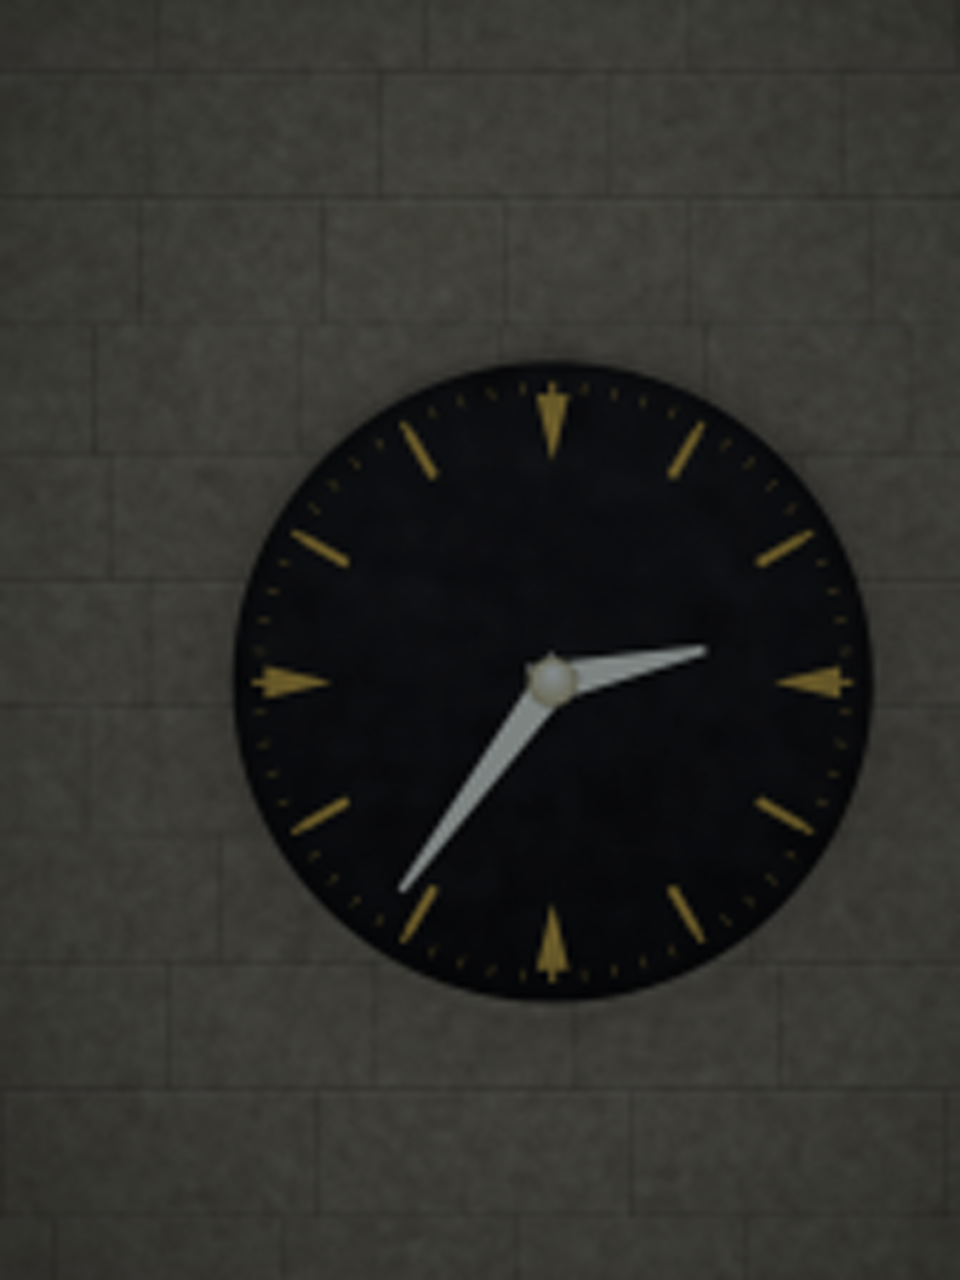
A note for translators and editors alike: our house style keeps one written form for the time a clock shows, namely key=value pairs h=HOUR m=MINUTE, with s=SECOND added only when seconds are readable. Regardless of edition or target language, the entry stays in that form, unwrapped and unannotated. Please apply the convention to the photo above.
h=2 m=36
